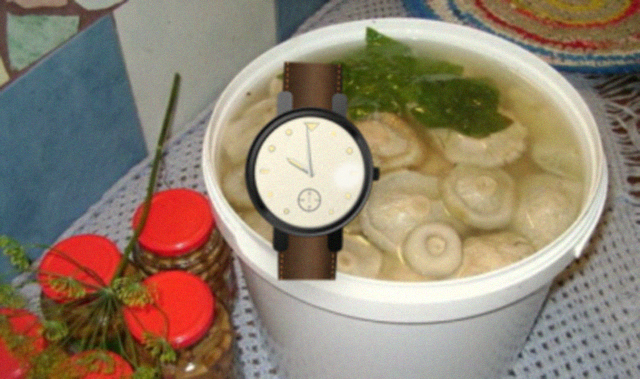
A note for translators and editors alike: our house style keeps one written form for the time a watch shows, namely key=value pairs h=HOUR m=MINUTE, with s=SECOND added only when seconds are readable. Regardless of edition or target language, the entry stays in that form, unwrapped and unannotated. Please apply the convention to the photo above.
h=9 m=59
